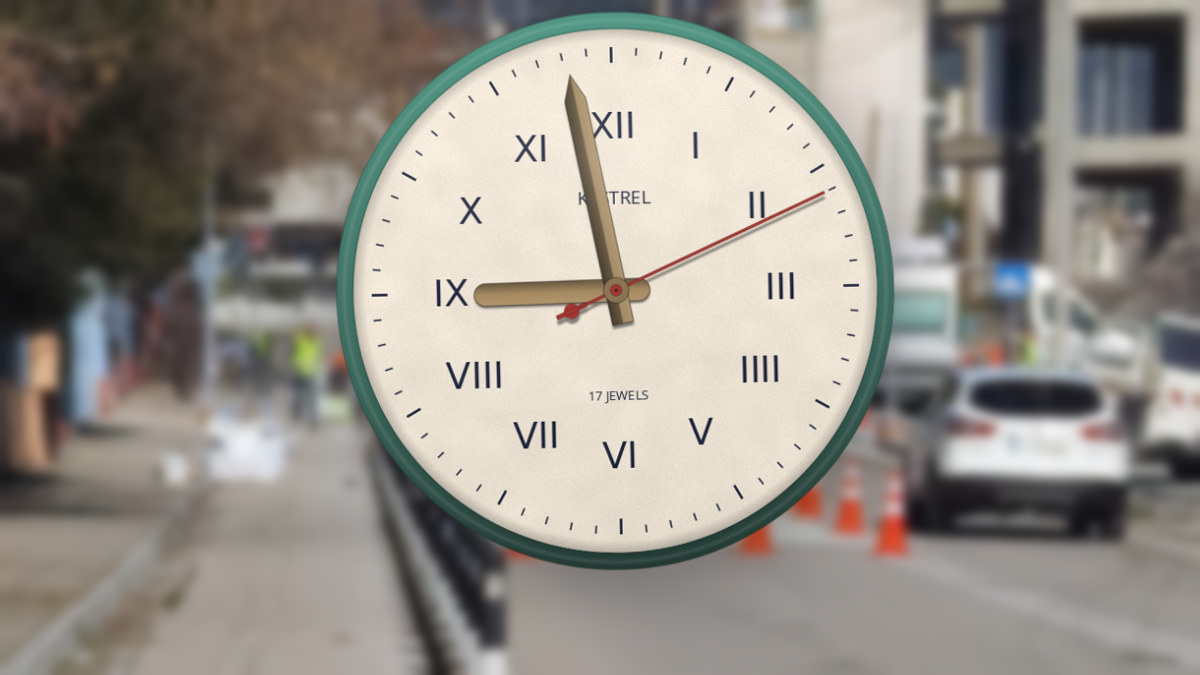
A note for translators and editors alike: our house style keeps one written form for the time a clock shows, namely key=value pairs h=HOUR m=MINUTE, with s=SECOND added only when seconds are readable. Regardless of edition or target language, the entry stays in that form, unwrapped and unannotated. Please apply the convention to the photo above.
h=8 m=58 s=11
